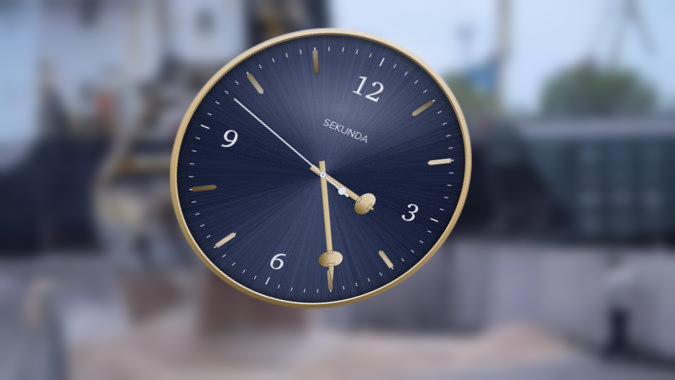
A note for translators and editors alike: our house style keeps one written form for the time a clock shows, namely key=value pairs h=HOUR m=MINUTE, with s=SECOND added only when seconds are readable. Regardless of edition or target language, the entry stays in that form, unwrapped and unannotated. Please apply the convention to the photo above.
h=3 m=24 s=48
